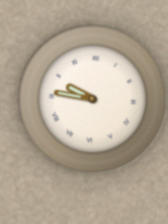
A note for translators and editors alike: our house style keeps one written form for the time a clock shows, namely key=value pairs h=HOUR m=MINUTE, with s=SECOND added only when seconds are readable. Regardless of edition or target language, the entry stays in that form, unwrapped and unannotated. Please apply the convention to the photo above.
h=9 m=46
